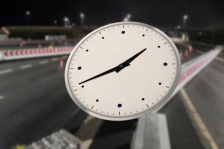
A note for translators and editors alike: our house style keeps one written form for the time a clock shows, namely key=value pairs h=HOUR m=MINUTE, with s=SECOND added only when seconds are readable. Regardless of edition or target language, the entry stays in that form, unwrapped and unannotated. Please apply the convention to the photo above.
h=1 m=41
